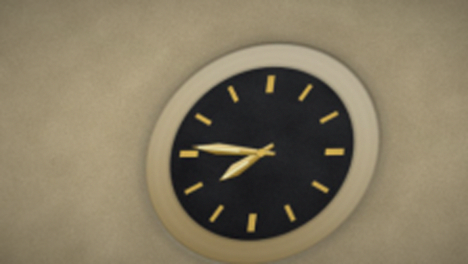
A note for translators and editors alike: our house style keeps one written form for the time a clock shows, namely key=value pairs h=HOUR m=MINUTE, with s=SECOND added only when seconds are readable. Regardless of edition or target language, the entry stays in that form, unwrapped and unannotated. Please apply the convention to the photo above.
h=7 m=46
